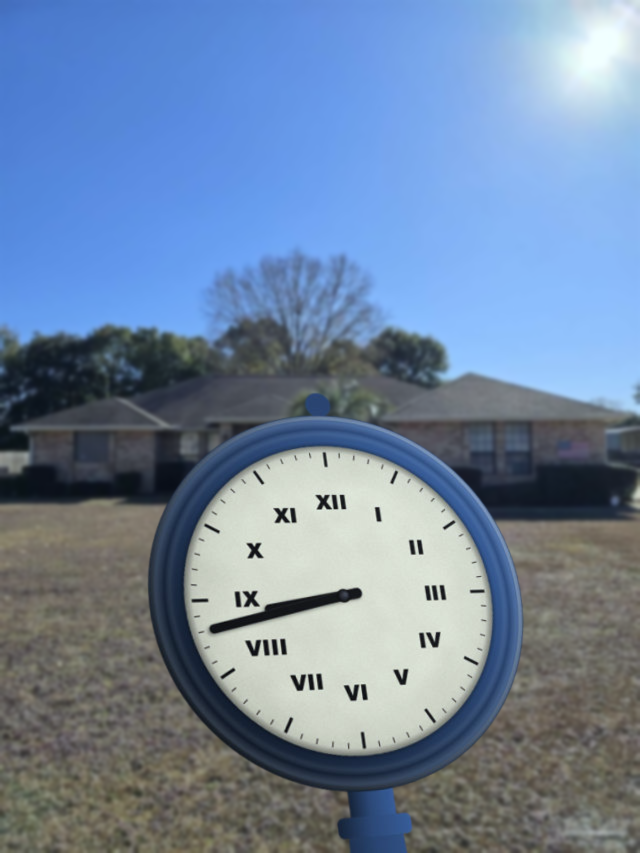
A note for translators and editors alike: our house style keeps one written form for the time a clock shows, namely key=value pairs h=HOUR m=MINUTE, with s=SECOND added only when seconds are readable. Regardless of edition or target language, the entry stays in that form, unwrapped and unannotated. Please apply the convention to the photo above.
h=8 m=43
